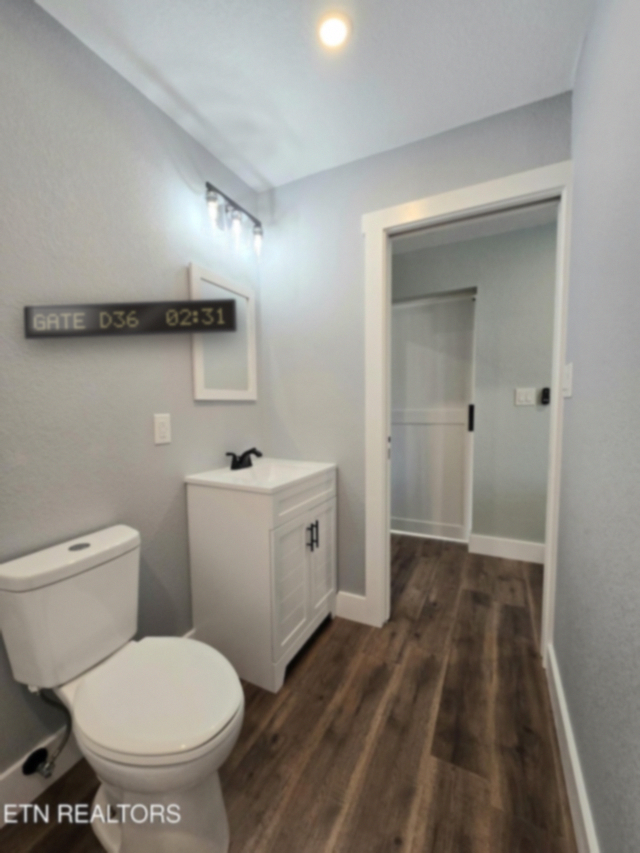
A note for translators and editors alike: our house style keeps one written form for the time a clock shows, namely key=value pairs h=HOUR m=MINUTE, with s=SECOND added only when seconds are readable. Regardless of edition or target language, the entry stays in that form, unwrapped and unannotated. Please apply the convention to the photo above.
h=2 m=31
